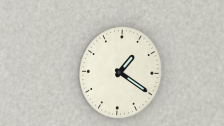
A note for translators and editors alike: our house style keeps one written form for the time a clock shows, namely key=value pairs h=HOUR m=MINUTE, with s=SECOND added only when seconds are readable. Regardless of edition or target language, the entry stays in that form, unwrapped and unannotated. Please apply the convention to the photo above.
h=1 m=20
